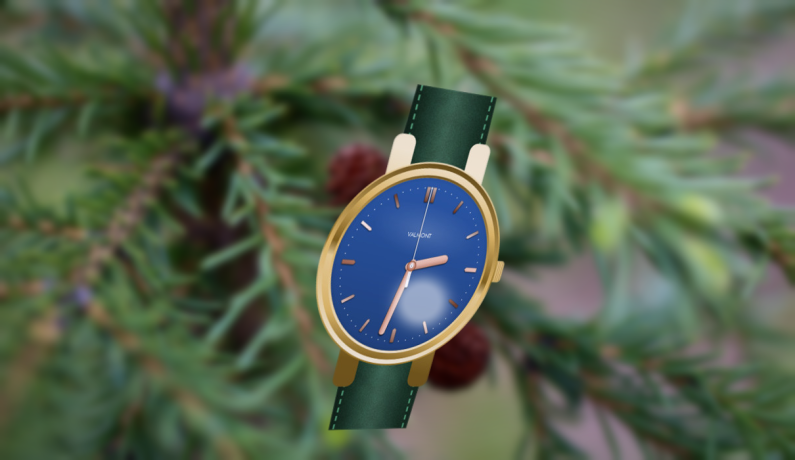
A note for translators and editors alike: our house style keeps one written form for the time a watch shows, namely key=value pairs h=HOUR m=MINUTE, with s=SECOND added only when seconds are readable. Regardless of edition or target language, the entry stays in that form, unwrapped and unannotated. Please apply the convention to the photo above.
h=2 m=32 s=0
